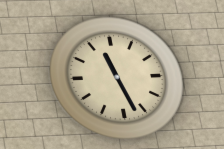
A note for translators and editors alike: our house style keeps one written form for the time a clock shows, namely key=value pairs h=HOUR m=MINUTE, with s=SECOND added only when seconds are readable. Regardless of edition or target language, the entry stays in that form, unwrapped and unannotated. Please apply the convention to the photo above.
h=11 m=27
